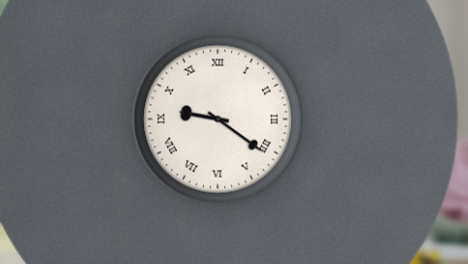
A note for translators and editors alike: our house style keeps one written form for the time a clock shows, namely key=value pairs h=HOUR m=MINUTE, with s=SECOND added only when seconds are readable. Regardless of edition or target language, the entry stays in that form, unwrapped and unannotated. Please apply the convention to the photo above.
h=9 m=21
